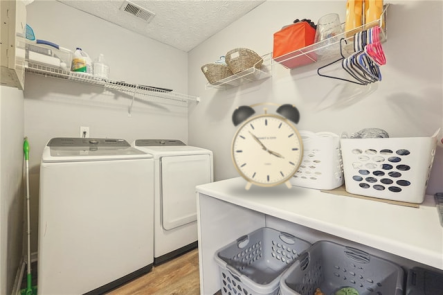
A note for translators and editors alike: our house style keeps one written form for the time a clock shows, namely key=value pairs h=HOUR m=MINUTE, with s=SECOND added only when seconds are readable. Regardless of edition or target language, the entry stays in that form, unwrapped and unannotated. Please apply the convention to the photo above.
h=3 m=53
